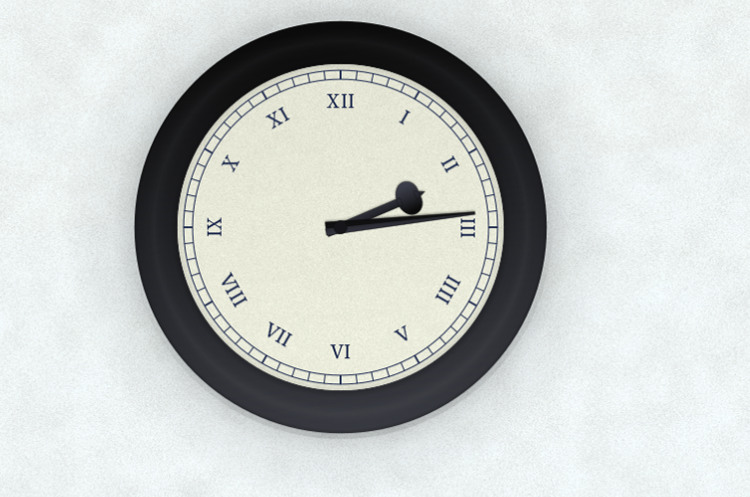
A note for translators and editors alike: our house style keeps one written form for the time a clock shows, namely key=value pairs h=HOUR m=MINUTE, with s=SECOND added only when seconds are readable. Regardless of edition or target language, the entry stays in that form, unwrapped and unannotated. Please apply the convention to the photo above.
h=2 m=14
